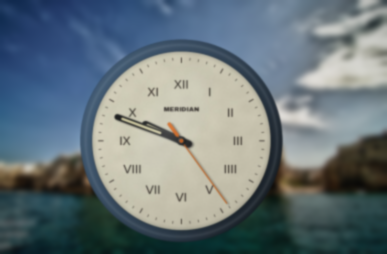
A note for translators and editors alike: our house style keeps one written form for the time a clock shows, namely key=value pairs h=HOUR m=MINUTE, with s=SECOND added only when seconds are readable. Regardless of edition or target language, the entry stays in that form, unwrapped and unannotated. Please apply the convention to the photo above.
h=9 m=48 s=24
